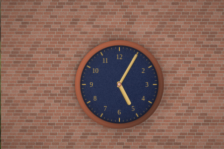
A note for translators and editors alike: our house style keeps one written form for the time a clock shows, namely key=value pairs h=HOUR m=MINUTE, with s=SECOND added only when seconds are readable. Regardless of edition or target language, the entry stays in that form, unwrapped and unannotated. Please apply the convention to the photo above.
h=5 m=5
